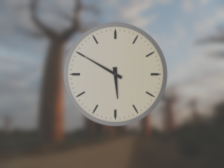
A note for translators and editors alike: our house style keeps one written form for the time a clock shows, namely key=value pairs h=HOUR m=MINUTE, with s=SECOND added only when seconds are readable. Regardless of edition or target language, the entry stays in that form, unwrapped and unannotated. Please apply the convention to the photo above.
h=5 m=50
